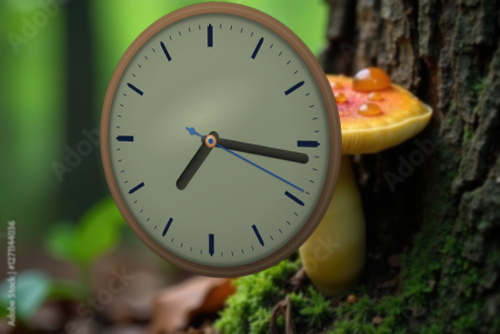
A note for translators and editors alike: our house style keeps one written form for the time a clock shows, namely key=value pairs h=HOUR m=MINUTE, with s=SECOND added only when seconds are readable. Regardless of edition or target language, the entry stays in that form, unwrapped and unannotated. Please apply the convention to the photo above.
h=7 m=16 s=19
